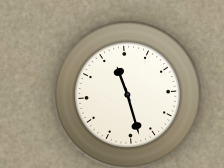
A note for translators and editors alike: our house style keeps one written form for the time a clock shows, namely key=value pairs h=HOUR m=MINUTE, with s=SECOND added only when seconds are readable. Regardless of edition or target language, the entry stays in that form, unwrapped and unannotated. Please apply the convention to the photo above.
h=11 m=28
